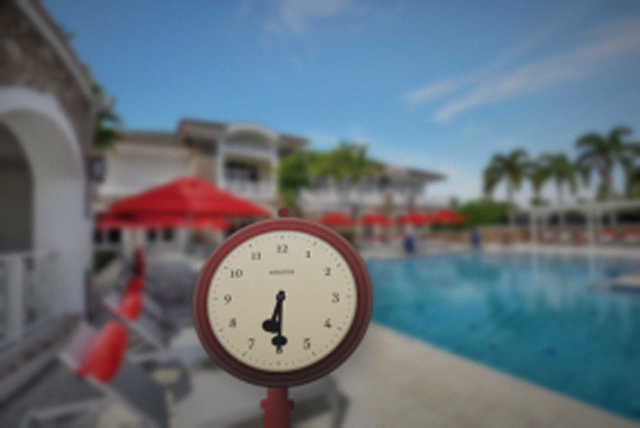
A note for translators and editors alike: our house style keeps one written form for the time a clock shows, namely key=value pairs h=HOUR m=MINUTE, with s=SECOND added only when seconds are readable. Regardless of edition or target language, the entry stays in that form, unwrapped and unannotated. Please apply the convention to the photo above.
h=6 m=30
